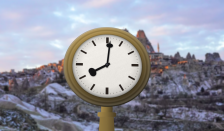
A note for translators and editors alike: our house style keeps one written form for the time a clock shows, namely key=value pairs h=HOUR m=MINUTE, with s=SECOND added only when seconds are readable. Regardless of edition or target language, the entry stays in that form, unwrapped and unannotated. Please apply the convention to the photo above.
h=8 m=1
